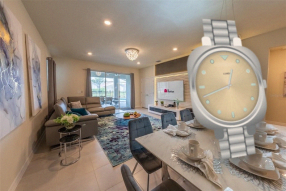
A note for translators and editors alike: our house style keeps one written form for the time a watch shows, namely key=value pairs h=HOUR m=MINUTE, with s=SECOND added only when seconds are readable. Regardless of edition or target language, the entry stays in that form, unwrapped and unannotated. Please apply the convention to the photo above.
h=12 m=42
